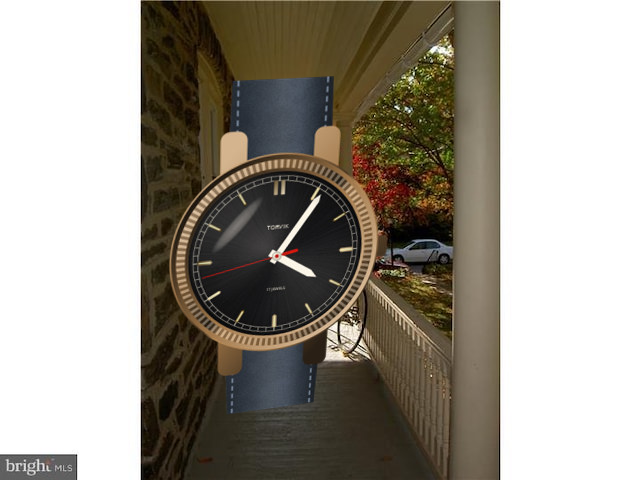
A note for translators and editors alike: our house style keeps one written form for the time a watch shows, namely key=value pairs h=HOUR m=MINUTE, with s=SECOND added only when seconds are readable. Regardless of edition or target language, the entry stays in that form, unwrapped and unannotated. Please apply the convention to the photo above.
h=4 m=5 s=43
